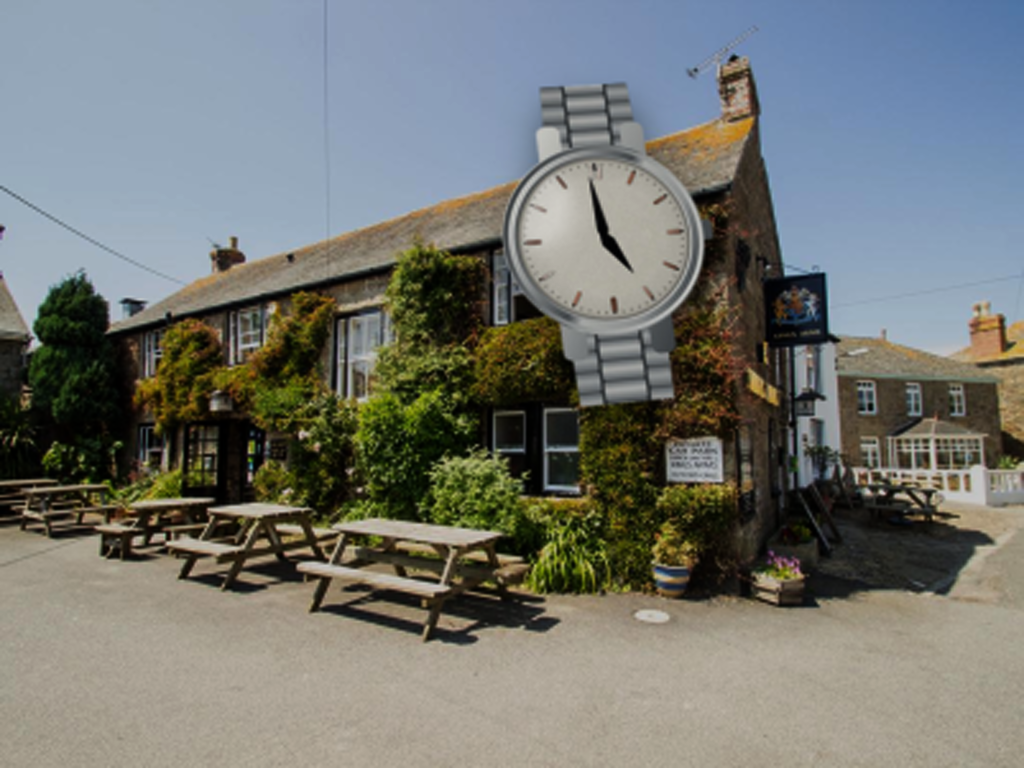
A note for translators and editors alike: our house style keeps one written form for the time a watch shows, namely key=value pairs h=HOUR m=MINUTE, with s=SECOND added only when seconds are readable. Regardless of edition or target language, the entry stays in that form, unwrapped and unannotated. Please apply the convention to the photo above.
h=4 m=59
